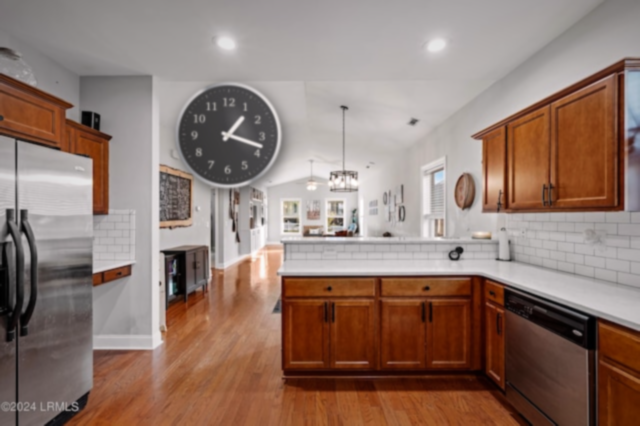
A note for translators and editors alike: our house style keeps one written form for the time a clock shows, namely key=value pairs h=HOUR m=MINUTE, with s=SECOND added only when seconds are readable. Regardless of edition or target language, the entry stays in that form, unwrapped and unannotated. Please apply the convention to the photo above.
h=1 m=18
